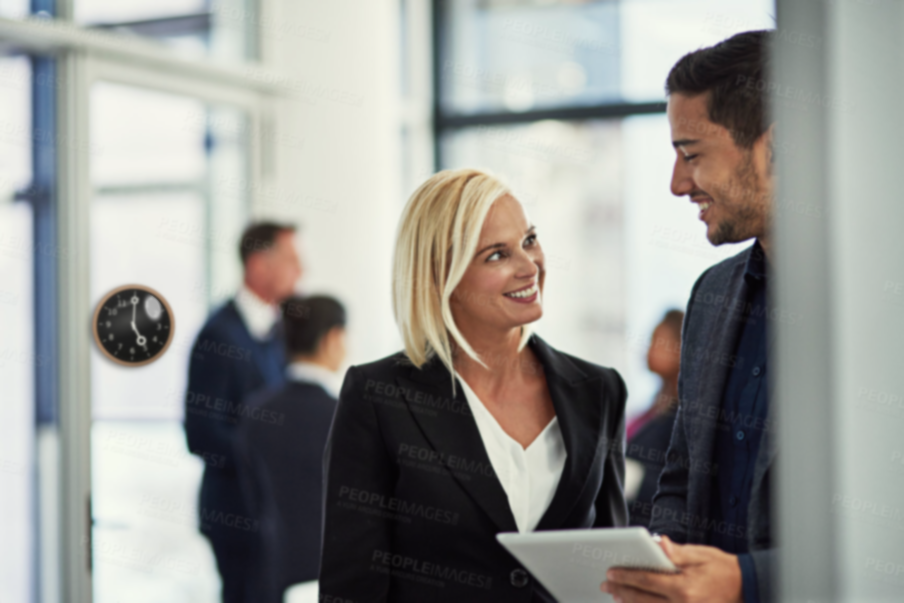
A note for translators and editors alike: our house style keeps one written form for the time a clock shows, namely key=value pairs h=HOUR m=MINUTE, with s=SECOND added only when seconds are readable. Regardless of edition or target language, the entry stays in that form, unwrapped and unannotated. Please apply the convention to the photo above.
h=5 m=0
